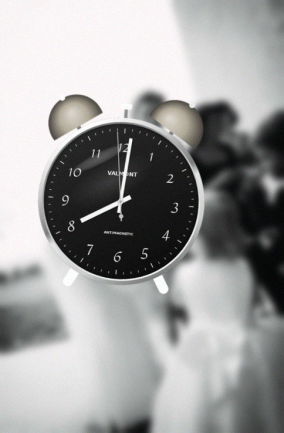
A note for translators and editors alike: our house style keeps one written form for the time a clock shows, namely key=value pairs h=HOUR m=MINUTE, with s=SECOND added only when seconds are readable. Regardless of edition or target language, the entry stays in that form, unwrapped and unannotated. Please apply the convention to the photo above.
h=8 m=0 s=59
